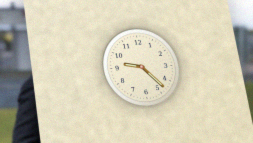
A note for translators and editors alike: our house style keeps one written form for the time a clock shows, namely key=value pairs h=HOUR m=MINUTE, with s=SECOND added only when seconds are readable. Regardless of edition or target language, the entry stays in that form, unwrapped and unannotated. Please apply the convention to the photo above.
h=9 m=23
